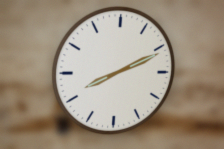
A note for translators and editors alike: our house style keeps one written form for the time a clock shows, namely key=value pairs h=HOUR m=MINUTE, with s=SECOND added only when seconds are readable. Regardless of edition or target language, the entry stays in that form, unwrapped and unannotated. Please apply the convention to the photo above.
h=8 m=11
